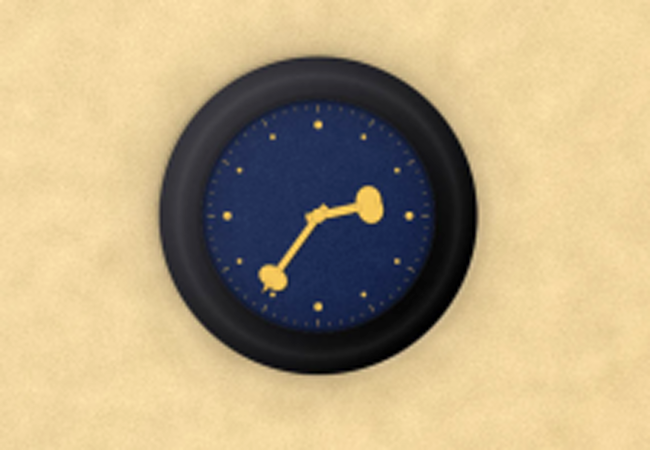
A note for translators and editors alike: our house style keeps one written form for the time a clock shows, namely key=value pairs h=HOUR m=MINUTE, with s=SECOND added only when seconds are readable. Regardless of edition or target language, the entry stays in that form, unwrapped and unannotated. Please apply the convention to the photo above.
h=2 m=36
